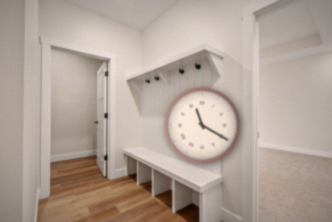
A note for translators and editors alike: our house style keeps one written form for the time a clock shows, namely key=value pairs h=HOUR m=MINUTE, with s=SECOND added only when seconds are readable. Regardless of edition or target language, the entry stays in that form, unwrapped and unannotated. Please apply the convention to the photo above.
h=11 m=20
